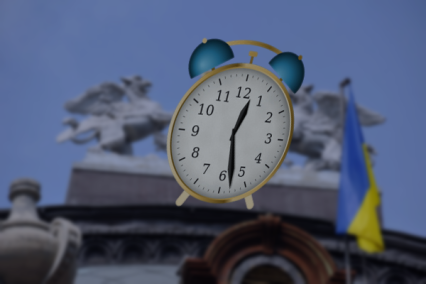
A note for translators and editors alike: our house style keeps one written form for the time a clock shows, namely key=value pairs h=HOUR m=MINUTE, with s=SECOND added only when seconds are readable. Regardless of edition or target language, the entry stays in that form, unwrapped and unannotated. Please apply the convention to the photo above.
h=12 m=28
